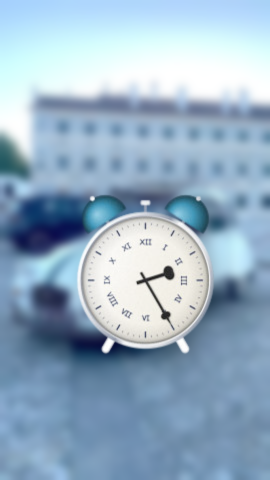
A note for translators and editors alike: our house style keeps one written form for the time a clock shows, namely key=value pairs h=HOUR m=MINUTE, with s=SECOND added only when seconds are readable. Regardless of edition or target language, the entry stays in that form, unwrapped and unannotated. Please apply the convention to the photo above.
h=2 m=25
